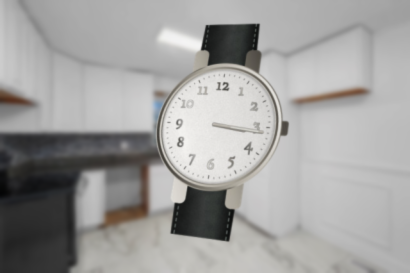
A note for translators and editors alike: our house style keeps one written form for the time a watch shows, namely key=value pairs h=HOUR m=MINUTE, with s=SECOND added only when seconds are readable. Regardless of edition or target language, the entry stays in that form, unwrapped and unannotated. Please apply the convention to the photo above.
h=3 m=16
